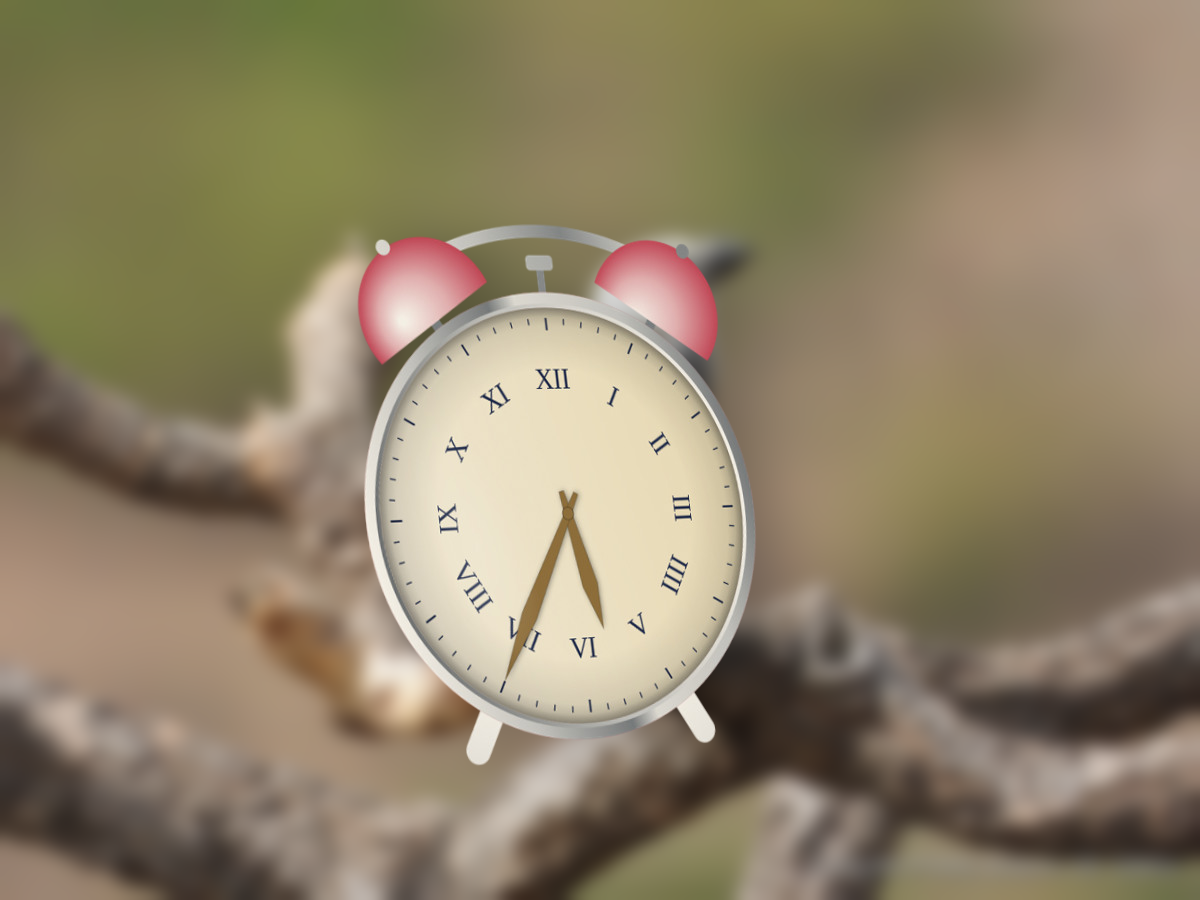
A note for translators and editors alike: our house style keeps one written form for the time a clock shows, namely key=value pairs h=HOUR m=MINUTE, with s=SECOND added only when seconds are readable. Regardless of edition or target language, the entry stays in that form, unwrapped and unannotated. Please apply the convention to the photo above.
h=5 m=35
